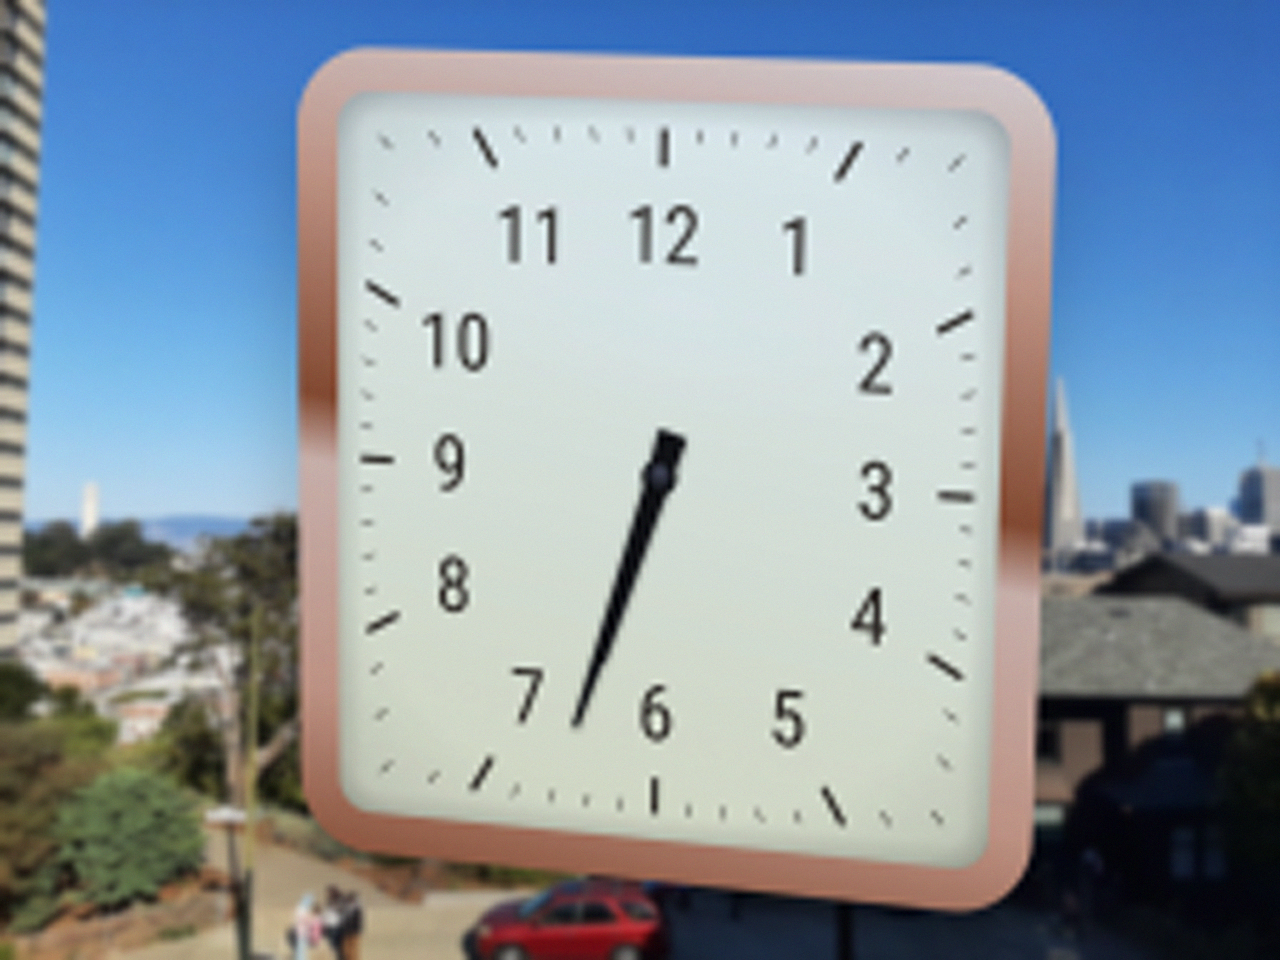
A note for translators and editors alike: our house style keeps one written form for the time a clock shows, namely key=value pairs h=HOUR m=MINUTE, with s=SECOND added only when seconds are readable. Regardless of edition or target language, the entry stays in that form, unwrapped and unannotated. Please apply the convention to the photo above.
h=6 m=33
